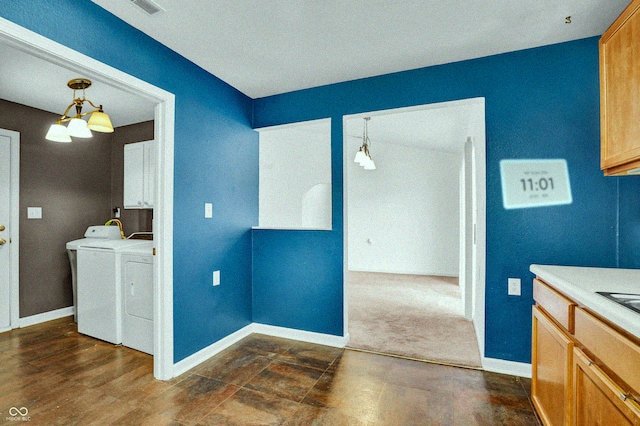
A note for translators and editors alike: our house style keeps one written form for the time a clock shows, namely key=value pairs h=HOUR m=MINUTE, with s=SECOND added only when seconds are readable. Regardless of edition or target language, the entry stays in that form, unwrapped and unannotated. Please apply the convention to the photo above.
h=11 m=1
